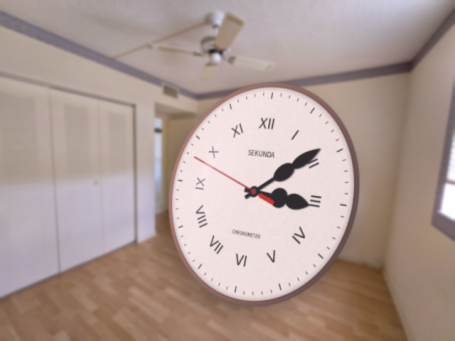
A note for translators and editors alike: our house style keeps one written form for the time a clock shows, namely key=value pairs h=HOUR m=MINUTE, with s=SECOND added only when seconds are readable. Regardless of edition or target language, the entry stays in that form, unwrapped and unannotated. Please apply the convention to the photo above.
h=3 m=8 s=48
